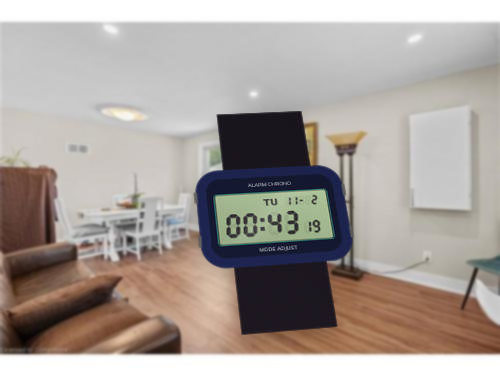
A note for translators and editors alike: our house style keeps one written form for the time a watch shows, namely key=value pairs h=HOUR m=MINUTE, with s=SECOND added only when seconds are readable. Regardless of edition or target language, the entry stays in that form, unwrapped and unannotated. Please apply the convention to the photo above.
h=0 m=43 s=19
